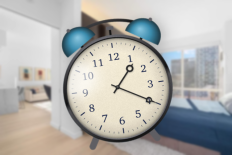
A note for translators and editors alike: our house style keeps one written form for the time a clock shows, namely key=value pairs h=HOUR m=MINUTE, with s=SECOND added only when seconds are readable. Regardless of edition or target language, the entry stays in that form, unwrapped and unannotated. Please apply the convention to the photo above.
h=1 m=20
